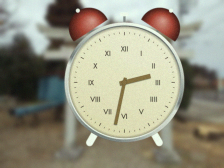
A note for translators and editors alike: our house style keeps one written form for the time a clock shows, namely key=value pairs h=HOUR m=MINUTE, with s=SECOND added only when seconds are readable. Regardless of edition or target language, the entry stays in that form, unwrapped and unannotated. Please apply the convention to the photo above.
h=2 m=32
